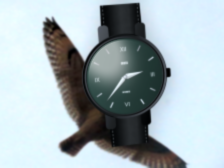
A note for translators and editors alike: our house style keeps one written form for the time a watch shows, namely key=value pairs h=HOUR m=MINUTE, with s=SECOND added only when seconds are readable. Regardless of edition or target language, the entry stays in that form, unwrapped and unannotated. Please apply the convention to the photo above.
h=2 m=37
